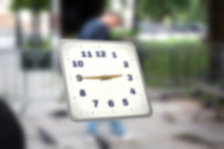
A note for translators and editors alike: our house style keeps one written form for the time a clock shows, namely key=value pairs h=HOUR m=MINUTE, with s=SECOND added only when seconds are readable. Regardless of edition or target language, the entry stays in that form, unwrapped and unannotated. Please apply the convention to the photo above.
h=2 m=45
